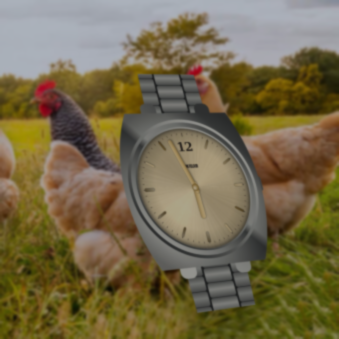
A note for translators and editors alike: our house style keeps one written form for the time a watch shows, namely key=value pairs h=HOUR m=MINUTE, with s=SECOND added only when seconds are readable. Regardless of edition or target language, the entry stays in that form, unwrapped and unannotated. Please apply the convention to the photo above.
h=5 m=57
